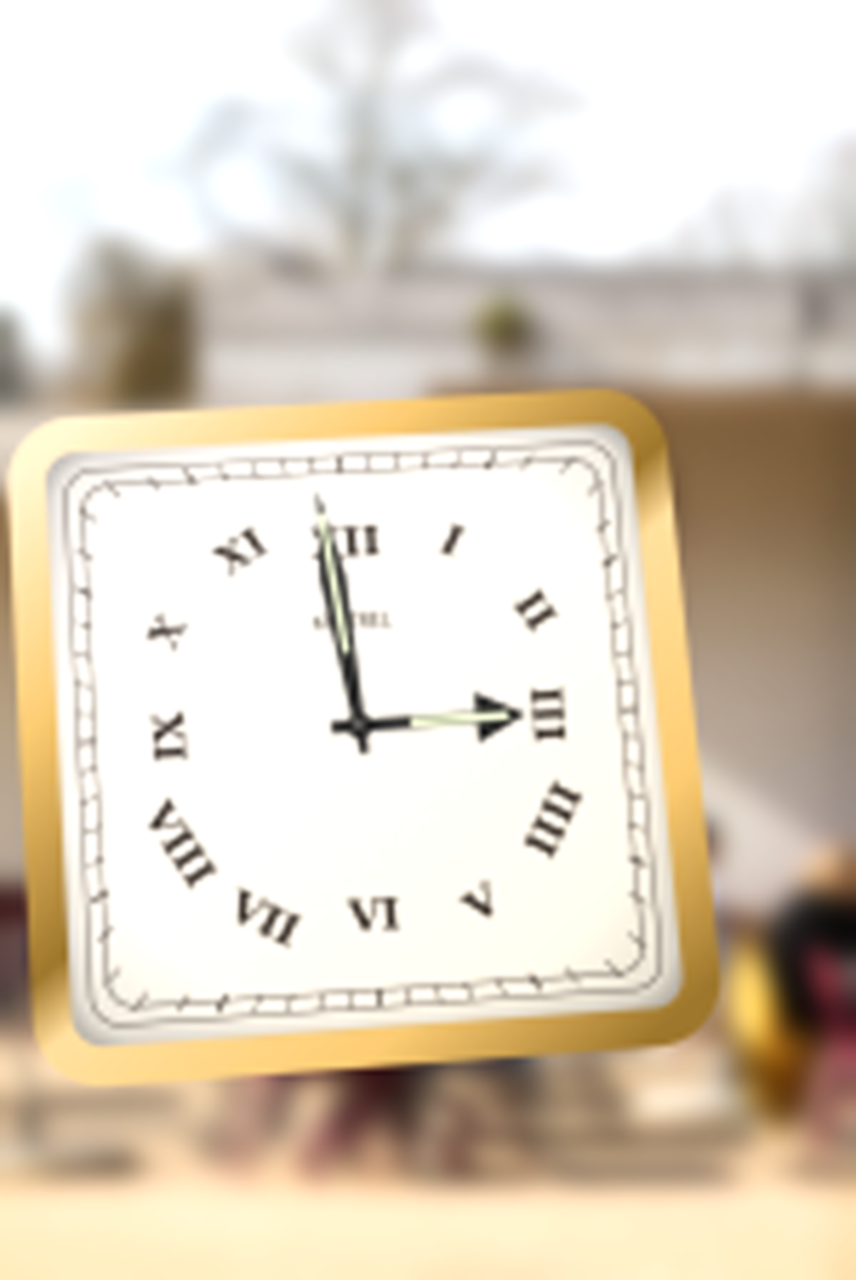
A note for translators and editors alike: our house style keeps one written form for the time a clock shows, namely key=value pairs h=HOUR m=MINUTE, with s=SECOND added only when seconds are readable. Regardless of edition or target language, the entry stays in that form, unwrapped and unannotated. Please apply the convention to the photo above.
h=2 m=59
